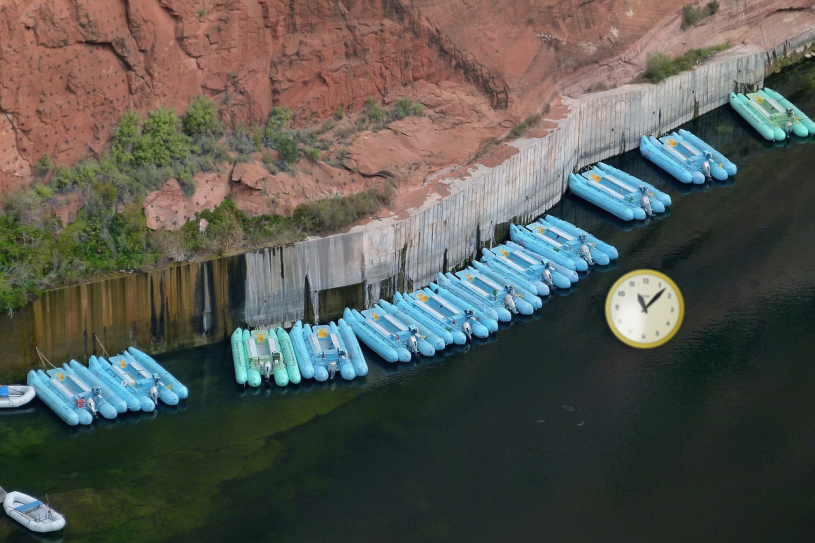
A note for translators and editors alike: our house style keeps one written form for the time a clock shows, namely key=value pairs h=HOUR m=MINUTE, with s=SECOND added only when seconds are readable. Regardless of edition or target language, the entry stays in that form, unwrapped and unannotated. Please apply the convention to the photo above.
h=11 m=7
